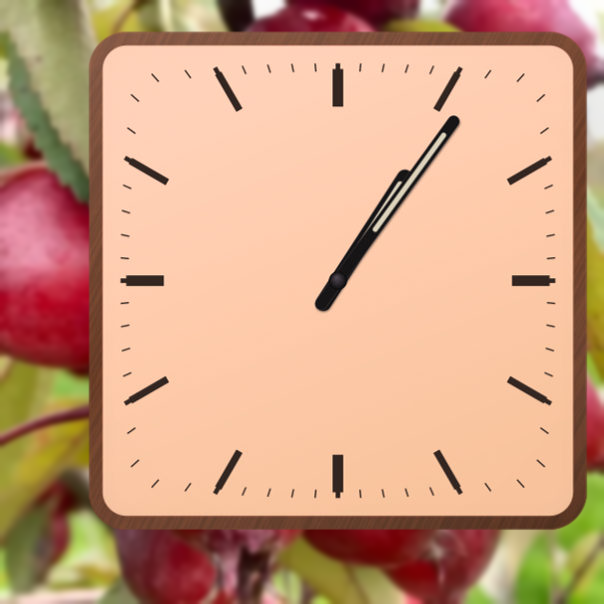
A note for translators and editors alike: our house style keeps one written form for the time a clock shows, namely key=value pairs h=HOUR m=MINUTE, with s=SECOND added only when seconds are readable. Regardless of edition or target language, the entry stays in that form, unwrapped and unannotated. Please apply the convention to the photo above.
h=1 m=6
